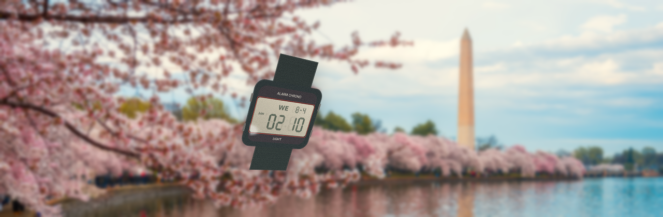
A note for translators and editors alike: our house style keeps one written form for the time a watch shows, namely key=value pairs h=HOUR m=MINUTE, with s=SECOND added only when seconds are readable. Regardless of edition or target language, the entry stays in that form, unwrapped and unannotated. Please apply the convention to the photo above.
h=2 m=10
